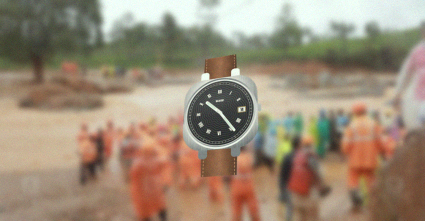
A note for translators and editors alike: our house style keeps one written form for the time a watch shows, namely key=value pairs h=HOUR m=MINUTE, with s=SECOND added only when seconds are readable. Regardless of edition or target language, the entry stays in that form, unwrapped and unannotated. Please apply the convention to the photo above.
h=10 m=24
